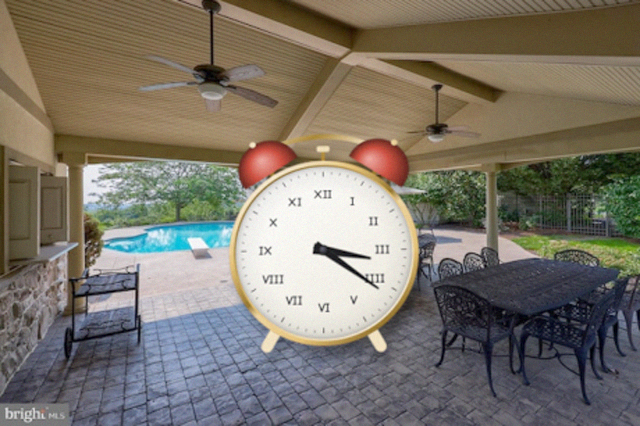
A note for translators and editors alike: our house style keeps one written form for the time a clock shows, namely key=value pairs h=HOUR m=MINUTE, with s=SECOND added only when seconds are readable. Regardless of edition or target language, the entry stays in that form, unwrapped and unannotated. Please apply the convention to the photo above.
h=3 m=21
